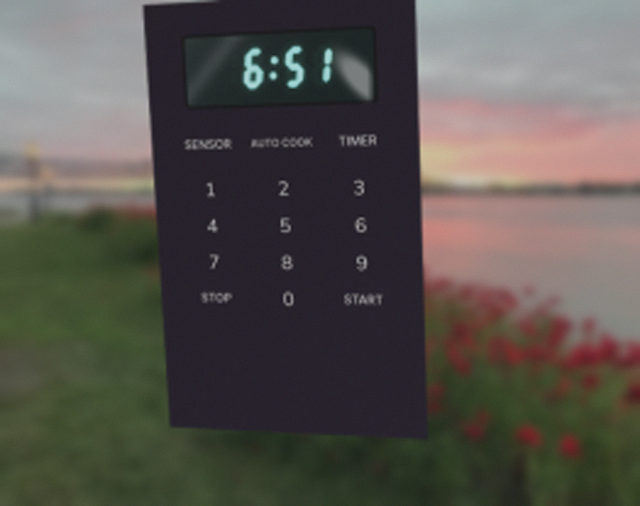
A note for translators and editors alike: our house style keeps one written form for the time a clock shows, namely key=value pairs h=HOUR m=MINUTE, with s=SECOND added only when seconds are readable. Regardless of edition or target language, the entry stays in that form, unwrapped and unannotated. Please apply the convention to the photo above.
h=6 m=51
